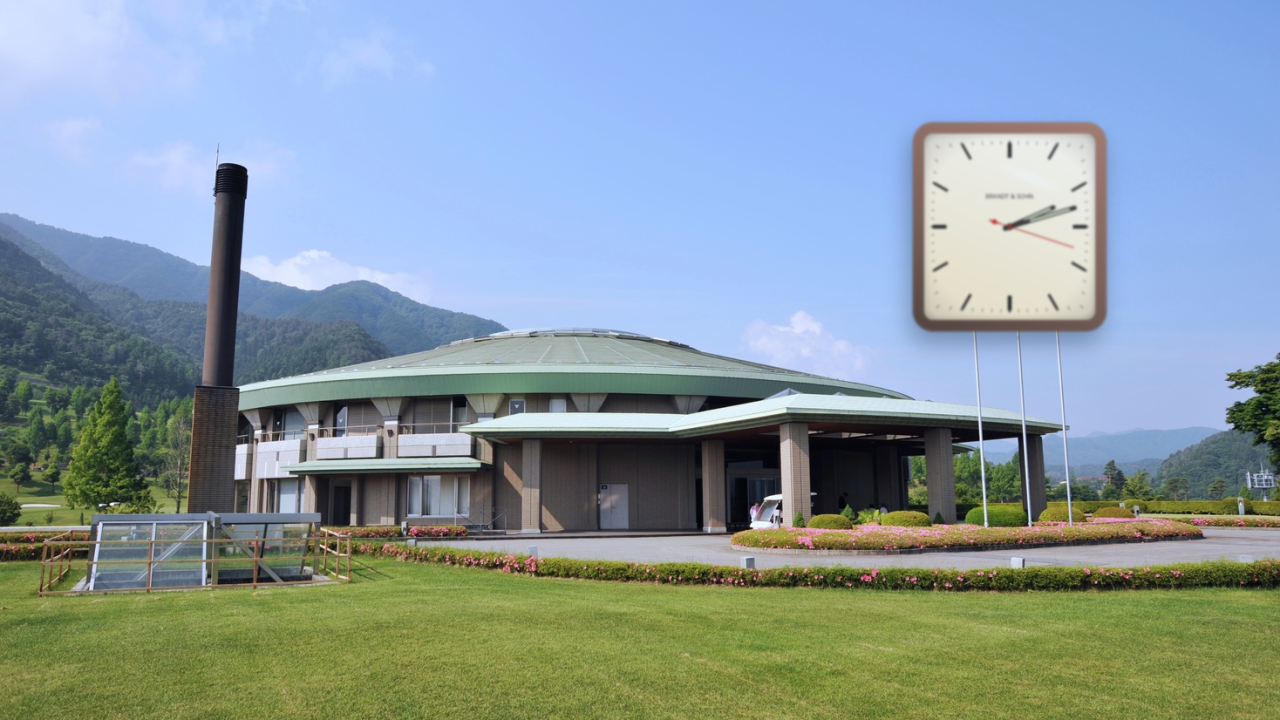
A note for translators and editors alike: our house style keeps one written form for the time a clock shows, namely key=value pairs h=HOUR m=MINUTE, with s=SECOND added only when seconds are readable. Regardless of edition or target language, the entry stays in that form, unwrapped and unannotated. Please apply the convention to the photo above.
h=2 m=12 s=18
